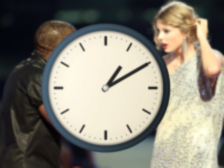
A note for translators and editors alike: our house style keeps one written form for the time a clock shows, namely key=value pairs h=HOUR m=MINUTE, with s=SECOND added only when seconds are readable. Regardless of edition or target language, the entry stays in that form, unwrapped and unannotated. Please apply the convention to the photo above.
h=1 m=10
